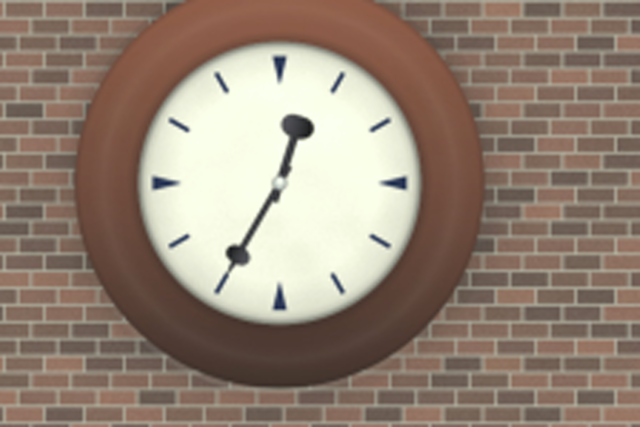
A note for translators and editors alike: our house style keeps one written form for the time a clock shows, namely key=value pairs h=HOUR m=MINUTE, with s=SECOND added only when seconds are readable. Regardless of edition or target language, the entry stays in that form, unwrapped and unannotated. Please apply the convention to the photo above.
h=12 m=35
